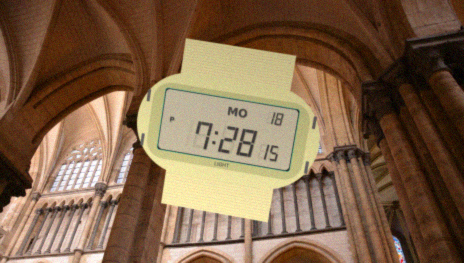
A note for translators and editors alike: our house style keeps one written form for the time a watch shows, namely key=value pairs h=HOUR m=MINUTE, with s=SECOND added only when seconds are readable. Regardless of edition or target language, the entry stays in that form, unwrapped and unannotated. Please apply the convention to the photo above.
h=7 m=28 s=15
